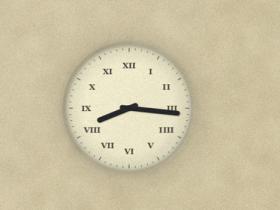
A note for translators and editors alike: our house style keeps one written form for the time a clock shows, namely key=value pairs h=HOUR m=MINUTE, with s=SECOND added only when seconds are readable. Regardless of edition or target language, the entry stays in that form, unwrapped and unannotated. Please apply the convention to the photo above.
h=8 m=16
